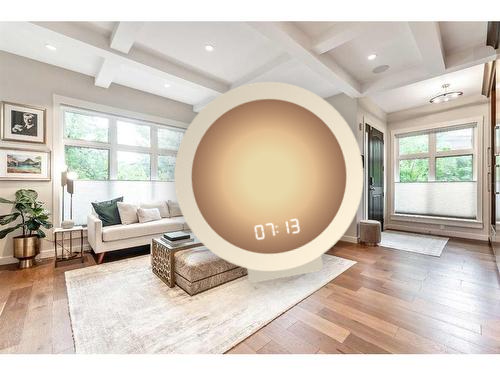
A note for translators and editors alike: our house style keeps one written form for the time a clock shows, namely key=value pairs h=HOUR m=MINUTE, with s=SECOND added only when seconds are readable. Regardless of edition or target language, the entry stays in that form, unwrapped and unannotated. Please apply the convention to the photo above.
h=7 m=13
